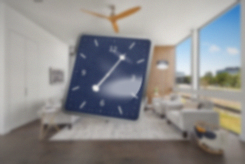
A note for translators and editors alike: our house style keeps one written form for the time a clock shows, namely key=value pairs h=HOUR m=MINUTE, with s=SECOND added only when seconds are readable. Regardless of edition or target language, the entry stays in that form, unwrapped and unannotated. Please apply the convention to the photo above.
h=7 m=5
